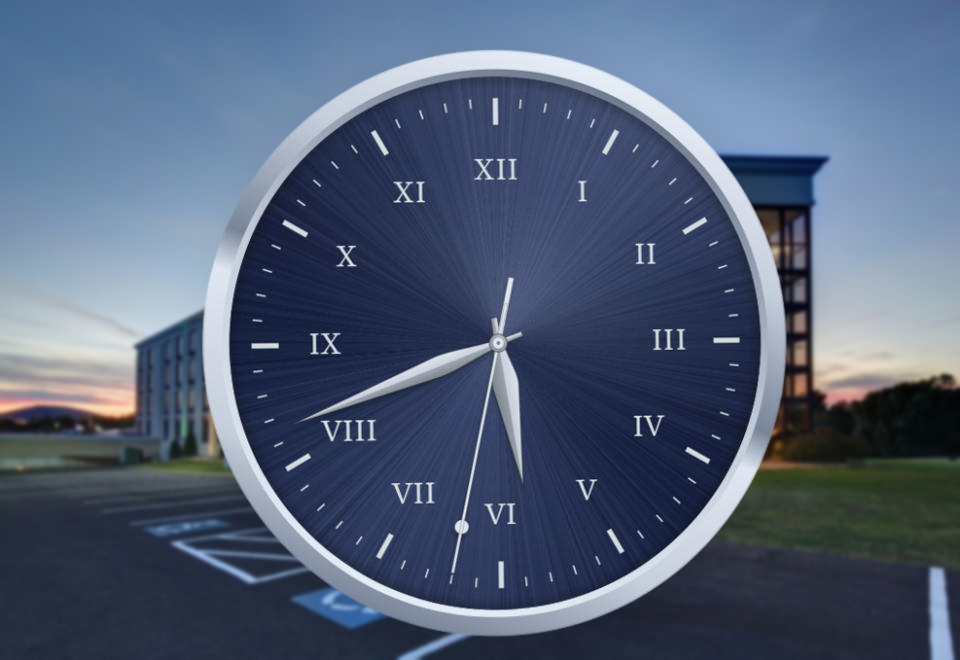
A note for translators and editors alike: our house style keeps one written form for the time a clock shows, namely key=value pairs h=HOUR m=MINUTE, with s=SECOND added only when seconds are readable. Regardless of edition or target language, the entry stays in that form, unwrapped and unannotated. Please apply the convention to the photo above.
h=5 m=41 s=32
